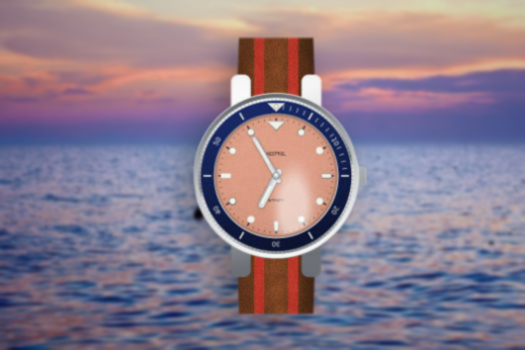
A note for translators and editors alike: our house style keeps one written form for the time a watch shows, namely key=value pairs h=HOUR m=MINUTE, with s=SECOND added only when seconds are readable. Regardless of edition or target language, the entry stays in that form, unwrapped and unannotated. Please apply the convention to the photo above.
h=6 m=55
